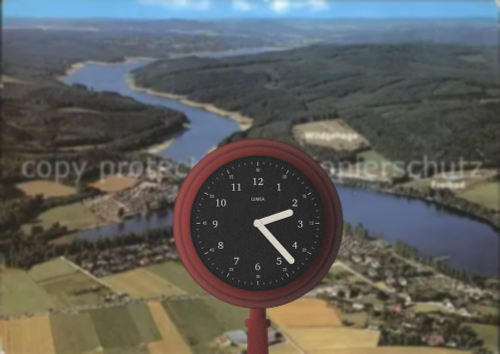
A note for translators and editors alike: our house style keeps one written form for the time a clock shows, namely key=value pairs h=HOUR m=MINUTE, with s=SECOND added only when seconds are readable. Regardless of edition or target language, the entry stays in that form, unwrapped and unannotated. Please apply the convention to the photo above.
h=2 m=23
